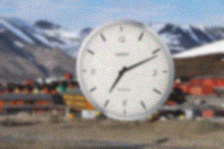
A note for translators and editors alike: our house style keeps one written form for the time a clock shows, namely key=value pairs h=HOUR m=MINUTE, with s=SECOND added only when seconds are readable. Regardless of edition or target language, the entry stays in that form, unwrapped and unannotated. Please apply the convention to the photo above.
h=7 m=11
